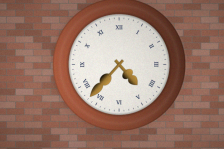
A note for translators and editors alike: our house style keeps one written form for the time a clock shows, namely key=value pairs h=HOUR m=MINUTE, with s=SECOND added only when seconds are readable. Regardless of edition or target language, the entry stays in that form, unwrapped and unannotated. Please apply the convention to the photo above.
h=4 m=37
